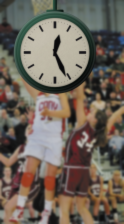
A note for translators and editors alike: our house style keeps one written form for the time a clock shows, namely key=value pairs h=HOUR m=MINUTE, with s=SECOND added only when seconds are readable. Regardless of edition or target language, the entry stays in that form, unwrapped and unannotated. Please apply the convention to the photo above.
h=12 m=26
